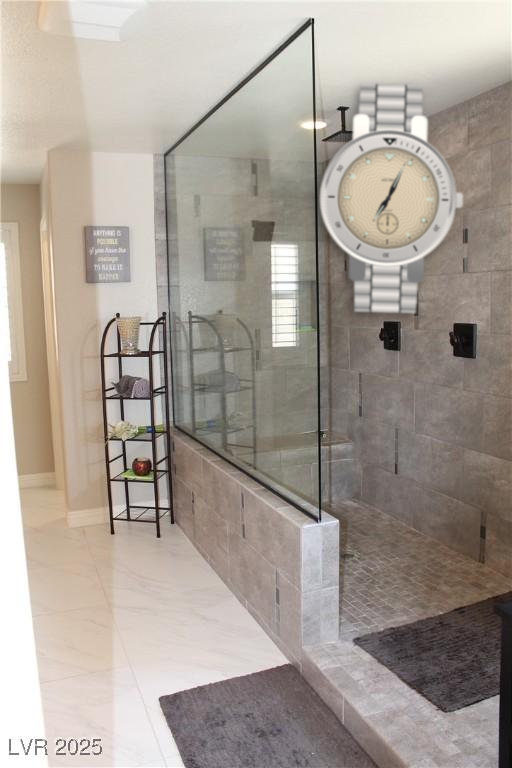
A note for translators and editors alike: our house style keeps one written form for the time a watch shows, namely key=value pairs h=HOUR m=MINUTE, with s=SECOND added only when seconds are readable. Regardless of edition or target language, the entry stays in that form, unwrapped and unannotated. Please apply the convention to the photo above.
h=7 m=4
